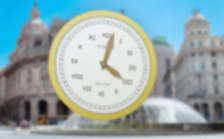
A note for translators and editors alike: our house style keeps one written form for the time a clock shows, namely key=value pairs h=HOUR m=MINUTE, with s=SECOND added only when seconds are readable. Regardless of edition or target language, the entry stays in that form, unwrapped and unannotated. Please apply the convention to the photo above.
h=4 m=2
